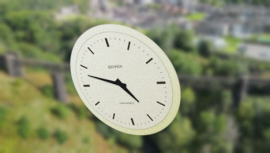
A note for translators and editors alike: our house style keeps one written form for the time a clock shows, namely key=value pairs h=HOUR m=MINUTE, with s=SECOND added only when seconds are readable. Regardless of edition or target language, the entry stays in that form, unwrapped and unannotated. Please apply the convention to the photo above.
h=4 m=48
